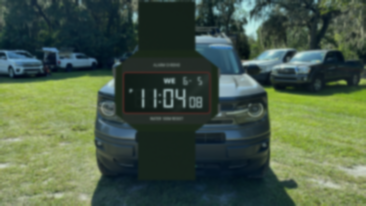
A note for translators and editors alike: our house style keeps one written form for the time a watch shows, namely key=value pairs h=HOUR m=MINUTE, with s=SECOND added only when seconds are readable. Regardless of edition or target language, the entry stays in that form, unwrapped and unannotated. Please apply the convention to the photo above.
h=11 m=4
